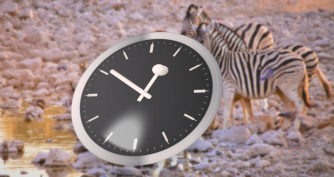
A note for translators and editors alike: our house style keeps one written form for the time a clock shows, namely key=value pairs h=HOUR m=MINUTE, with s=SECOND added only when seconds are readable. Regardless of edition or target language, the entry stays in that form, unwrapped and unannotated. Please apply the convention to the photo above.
h=12 m=51
